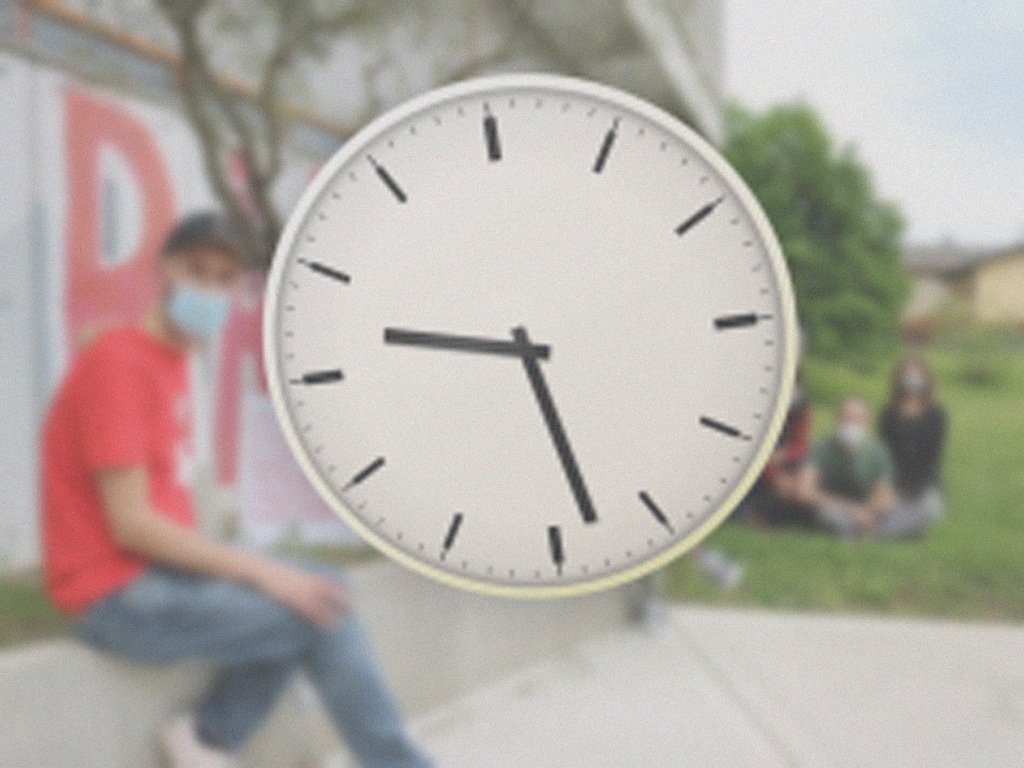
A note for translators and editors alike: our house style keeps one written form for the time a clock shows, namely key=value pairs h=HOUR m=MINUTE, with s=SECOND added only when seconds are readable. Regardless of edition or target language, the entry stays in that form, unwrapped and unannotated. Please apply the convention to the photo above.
h=9 m=28
